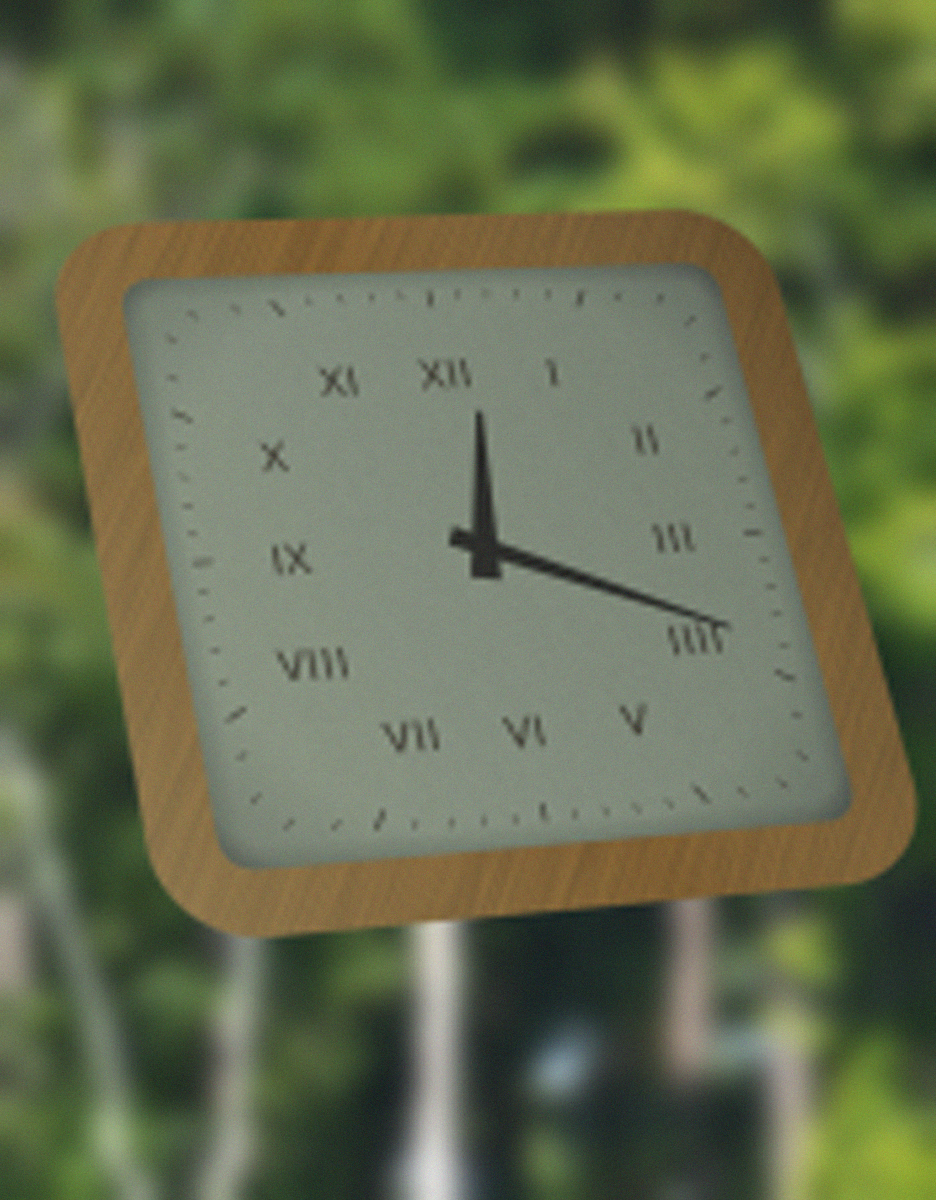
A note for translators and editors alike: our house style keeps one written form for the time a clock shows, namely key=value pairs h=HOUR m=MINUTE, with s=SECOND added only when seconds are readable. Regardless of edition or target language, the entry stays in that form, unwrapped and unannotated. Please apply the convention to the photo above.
h=12 m=19
